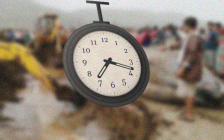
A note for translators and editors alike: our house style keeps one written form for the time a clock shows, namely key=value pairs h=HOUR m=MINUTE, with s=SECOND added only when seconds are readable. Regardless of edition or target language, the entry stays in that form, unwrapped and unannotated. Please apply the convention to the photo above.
h=7 m=18
